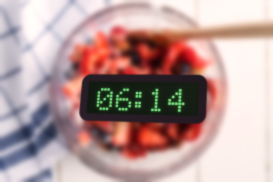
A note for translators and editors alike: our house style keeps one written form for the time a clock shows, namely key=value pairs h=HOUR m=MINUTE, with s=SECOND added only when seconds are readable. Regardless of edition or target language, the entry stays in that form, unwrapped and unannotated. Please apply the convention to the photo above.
h=6 m=14
